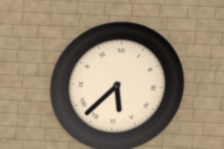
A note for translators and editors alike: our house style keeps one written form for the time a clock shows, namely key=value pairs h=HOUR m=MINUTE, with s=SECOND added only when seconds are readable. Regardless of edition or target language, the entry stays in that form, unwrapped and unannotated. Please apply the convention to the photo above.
h=5 m=37
